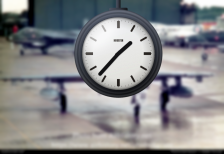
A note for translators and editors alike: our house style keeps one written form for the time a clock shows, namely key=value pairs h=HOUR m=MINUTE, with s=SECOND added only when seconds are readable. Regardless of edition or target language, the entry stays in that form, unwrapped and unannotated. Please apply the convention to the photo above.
h=1 m=37
